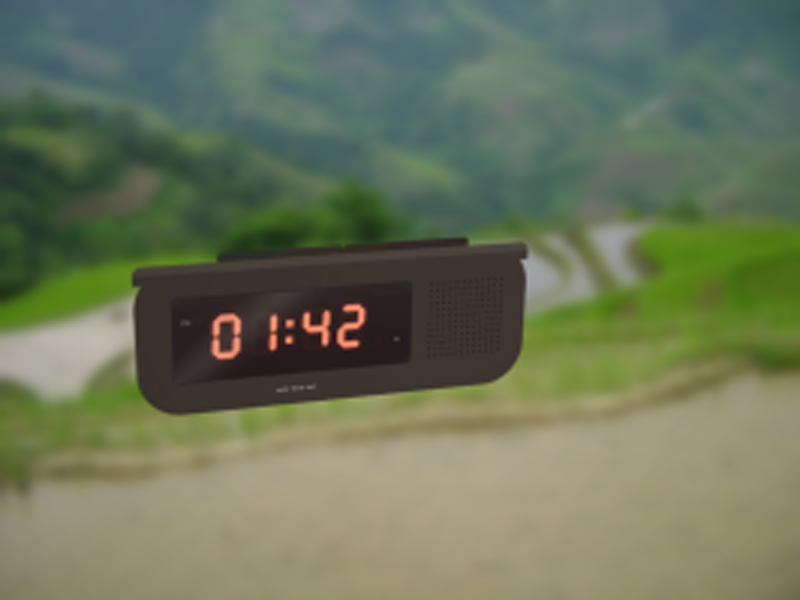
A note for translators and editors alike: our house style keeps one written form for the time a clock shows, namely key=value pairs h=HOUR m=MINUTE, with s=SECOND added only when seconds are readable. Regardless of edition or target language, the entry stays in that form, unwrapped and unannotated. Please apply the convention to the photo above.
h=1 m=42
